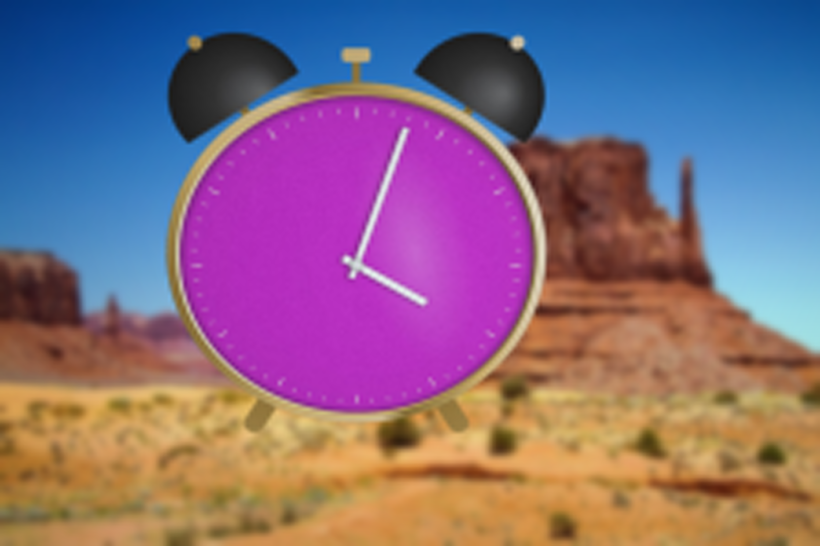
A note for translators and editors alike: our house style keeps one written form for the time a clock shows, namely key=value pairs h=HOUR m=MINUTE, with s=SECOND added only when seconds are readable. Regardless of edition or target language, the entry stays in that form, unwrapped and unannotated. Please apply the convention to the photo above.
h=4 m=3
